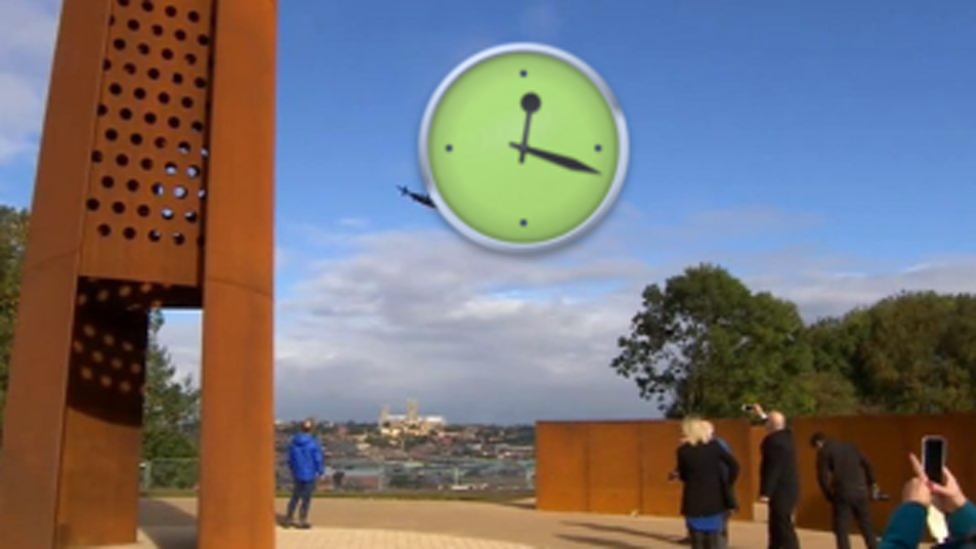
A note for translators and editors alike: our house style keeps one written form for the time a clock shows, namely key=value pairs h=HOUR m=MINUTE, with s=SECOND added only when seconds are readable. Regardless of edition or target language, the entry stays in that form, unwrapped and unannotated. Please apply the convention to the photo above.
h=12 m=18
